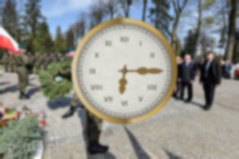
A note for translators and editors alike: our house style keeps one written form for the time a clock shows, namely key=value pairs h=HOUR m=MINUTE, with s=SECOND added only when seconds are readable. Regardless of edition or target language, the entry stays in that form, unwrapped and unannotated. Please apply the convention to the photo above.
h=6 m=15
